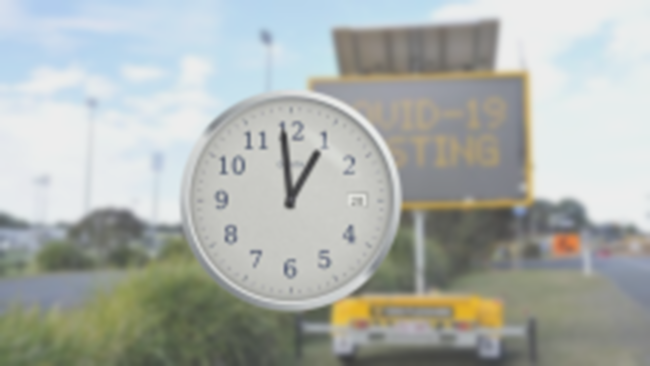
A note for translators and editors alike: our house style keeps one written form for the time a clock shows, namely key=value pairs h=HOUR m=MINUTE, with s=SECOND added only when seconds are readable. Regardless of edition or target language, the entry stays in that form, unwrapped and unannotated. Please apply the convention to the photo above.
h=12 m=59
